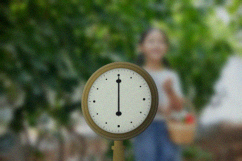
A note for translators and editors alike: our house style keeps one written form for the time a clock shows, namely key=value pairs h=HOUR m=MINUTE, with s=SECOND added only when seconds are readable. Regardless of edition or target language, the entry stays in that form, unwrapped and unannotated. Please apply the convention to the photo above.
h=6 m=0
